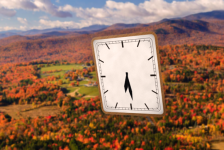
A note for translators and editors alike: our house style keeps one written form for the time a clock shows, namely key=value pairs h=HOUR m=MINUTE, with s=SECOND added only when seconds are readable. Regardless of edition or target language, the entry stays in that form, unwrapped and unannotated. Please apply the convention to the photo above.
h=6 m=29
